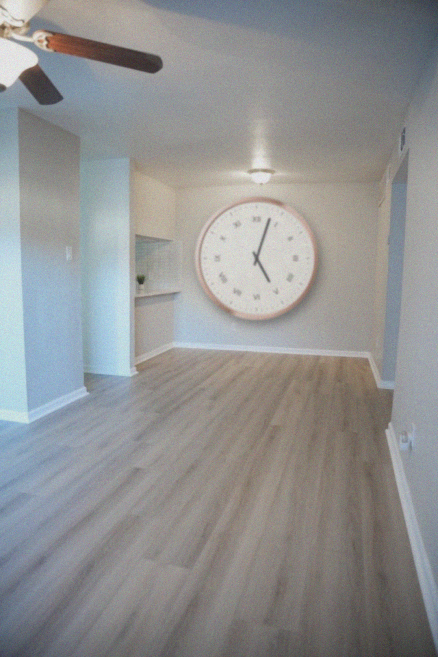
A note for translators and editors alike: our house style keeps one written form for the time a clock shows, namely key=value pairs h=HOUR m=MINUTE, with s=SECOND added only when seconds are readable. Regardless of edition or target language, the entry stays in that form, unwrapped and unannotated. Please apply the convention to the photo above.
h=5 m=3
